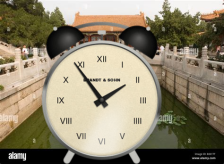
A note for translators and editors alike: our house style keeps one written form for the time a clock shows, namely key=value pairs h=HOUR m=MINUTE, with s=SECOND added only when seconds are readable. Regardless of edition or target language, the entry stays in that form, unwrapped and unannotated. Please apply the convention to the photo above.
h=1 m=54
